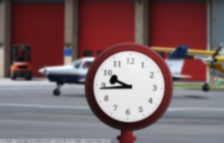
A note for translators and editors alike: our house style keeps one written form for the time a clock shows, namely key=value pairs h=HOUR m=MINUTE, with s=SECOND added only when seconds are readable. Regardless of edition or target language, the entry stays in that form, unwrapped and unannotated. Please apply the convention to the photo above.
h=9 m=44
